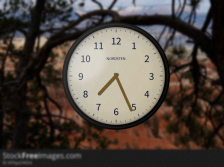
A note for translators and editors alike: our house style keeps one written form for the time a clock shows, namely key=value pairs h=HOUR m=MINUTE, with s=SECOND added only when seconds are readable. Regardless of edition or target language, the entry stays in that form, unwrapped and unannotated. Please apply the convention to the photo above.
h=7 m=26
